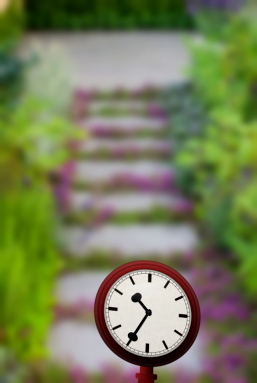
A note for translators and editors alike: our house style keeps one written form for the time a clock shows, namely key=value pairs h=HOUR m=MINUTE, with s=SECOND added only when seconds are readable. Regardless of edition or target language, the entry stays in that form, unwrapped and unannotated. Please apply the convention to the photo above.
h=10 m=35
